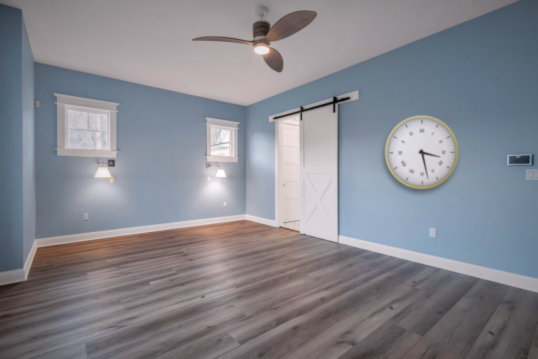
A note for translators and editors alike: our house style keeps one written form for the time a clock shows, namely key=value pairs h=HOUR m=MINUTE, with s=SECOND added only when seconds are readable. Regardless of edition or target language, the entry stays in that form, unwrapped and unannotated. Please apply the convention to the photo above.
h=3 m=28
